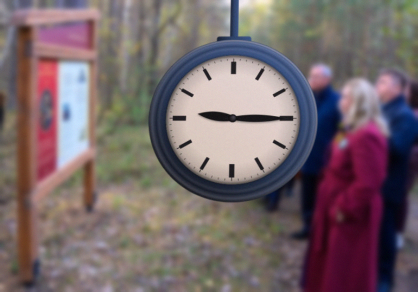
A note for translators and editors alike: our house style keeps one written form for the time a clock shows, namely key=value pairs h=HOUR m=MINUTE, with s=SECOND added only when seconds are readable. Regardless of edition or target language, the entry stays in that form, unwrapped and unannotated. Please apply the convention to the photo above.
h=9 m=15
